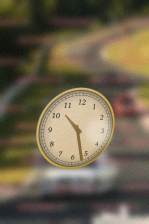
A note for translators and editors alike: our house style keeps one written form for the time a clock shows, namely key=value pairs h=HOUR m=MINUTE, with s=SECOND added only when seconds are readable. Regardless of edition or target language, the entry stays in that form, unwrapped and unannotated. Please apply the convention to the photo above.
h=10 m=27
